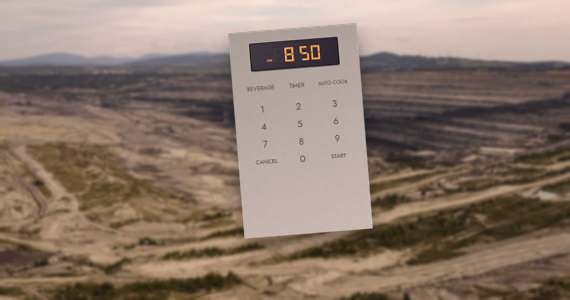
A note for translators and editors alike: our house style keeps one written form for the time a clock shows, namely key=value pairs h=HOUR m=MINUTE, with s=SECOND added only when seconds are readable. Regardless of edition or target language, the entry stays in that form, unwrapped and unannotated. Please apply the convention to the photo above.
h=8 m=50
